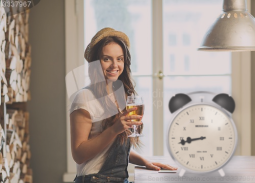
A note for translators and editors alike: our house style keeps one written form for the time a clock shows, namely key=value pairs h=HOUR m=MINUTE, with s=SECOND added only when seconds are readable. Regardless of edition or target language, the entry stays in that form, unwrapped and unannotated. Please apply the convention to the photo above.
h=8 m=43
